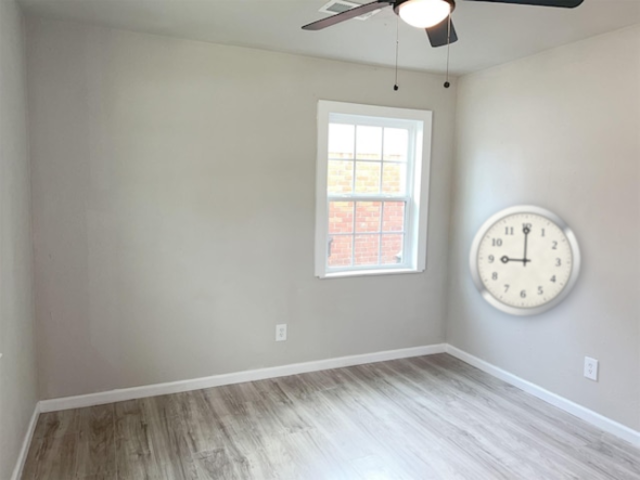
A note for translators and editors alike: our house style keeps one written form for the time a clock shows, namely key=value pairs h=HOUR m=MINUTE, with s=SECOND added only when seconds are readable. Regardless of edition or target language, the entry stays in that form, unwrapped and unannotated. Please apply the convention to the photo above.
h=9 m=0
